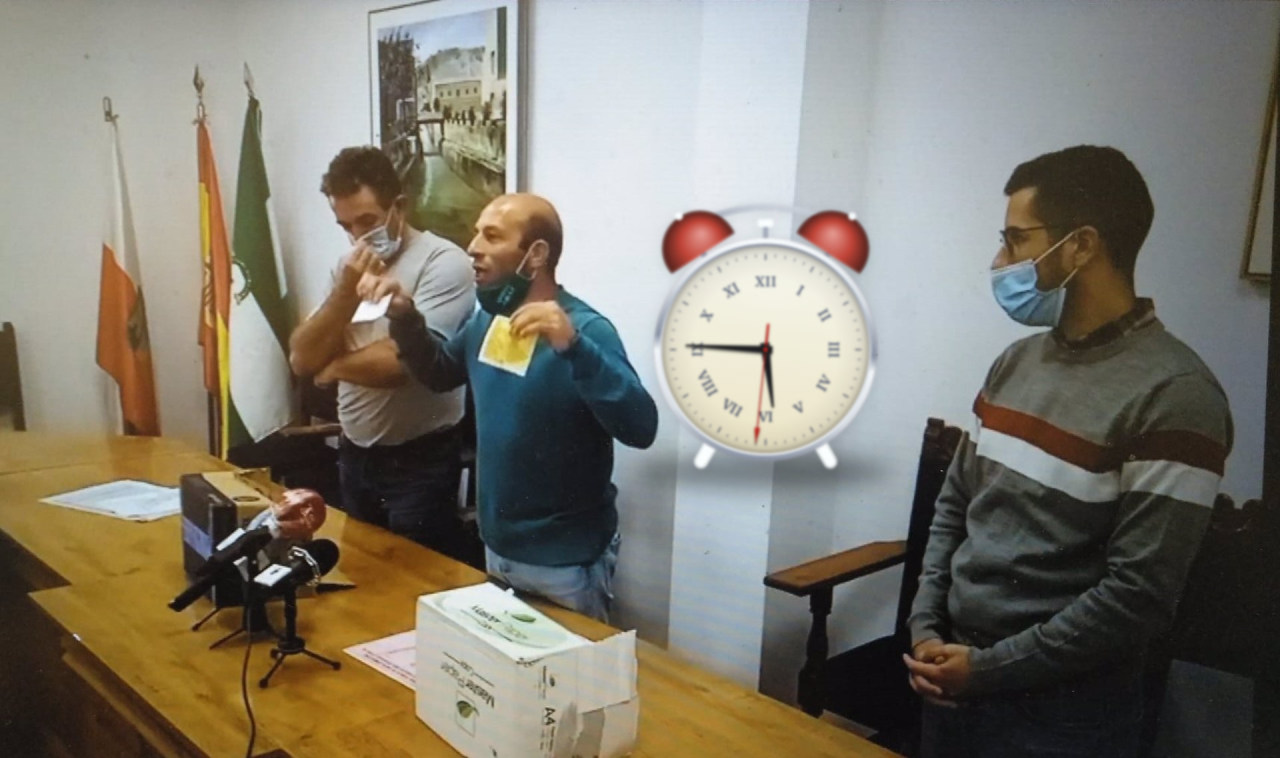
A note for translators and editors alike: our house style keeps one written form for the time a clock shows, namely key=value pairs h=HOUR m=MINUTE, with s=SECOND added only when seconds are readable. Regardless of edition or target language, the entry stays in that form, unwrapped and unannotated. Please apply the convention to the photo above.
h=5 m=45 s=31
